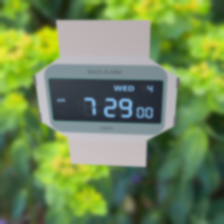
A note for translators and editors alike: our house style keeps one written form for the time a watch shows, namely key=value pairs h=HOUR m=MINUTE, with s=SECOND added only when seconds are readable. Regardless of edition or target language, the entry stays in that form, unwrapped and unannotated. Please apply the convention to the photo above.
h=7 m=29 s=0
